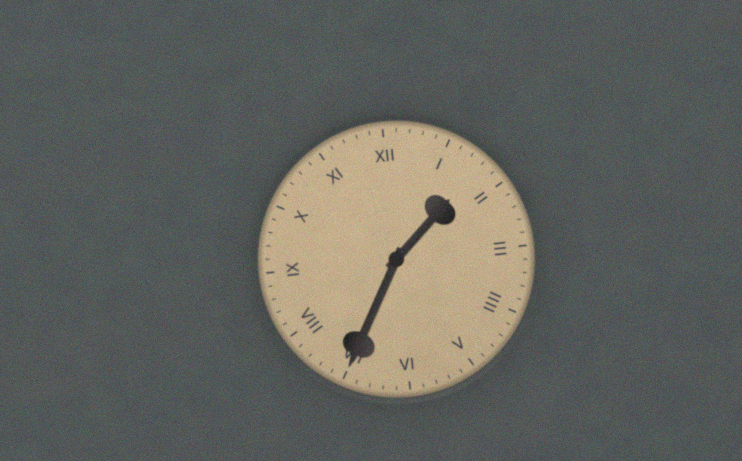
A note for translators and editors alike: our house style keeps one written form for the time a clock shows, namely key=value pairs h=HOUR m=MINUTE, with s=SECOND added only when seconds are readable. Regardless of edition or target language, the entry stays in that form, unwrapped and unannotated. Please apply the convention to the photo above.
h=1 m=35
